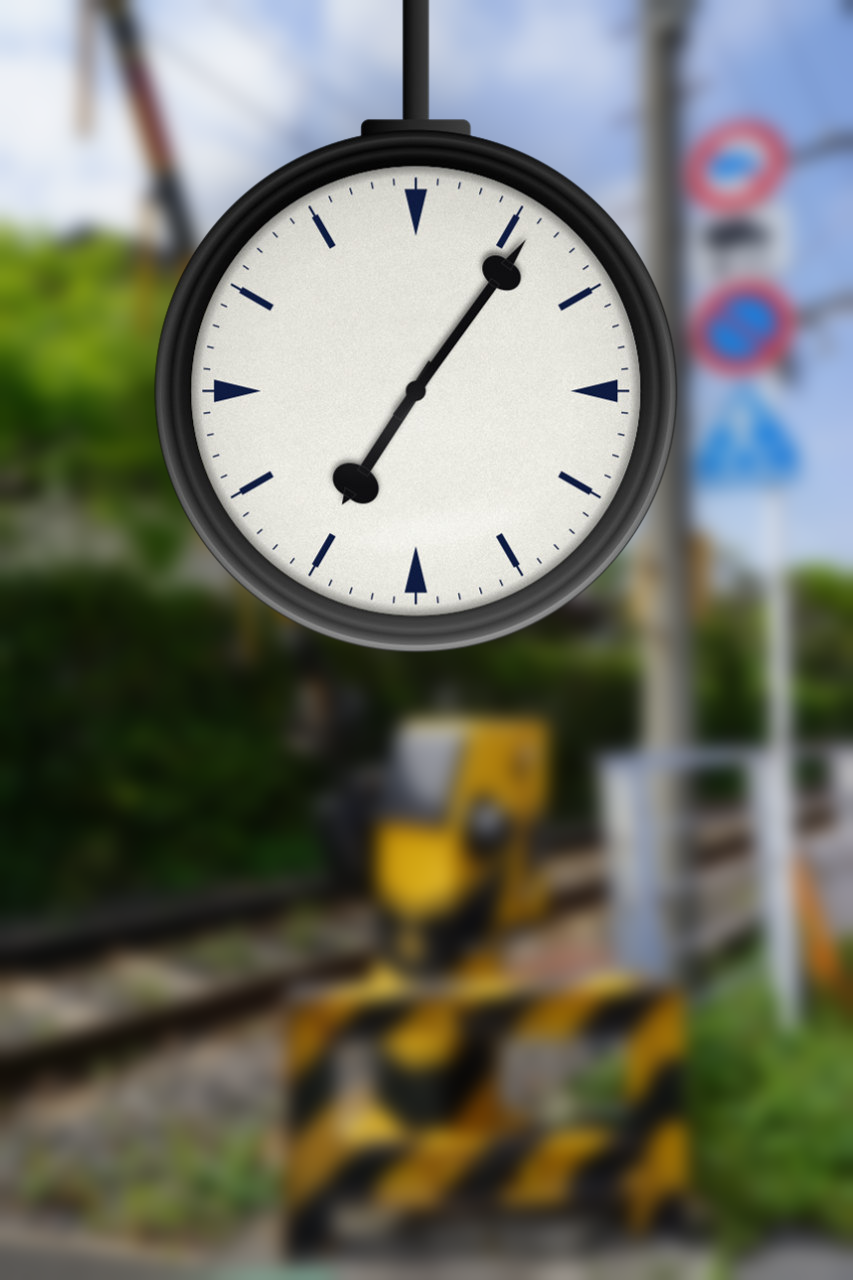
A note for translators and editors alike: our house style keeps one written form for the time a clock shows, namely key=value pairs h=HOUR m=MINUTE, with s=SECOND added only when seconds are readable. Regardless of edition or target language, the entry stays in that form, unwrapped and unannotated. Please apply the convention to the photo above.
h=7 m=6
